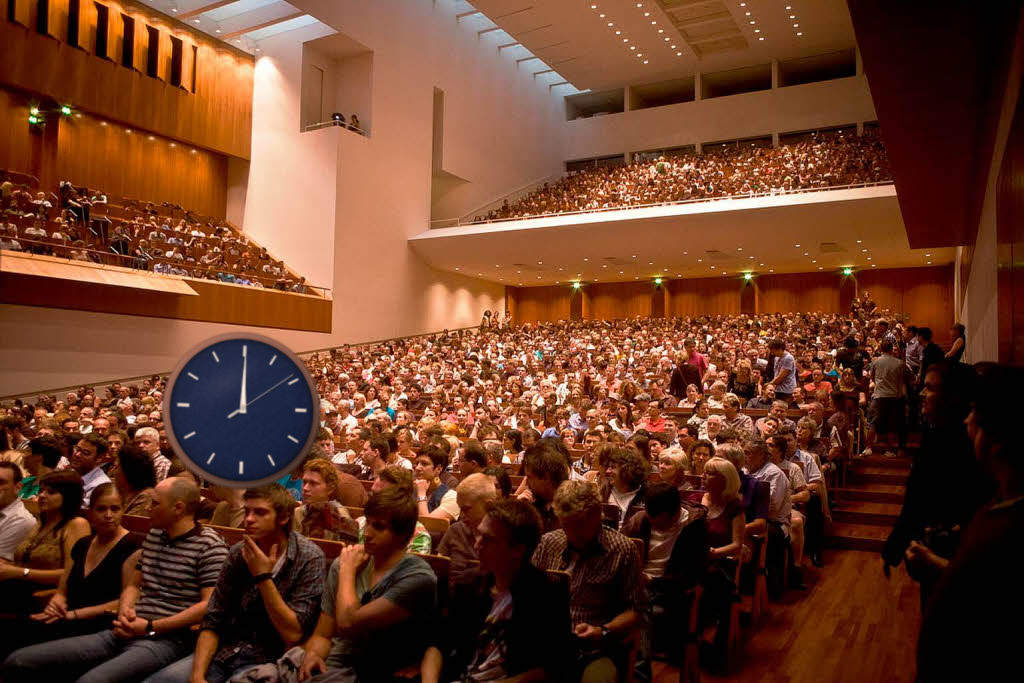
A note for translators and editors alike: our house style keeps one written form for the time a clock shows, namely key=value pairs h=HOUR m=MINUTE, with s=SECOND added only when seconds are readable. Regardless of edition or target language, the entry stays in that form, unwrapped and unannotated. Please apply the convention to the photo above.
h=12 m=0 s=9
